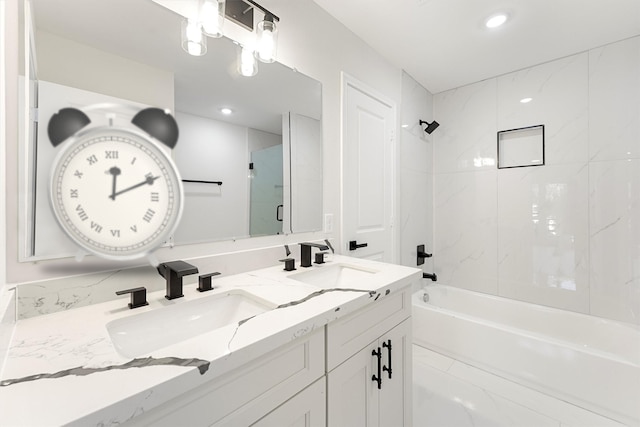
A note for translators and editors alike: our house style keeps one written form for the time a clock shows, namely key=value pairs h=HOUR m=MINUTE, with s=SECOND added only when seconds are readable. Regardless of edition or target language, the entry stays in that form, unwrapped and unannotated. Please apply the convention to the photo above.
h=12 m=11
